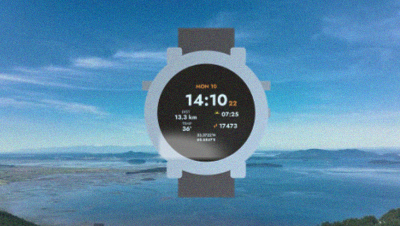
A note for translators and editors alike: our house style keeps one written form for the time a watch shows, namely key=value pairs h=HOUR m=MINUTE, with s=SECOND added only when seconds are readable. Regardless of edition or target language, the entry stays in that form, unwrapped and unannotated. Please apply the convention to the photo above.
h=14 m=10
